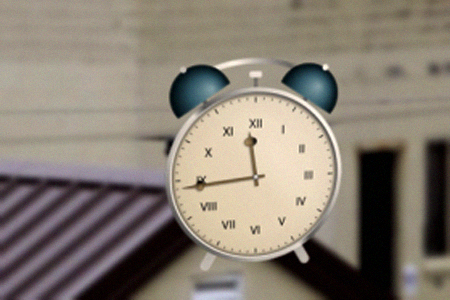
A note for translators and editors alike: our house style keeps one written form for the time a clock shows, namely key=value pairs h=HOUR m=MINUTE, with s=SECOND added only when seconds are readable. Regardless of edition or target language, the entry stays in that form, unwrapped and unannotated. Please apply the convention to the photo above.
h=11 m=44
